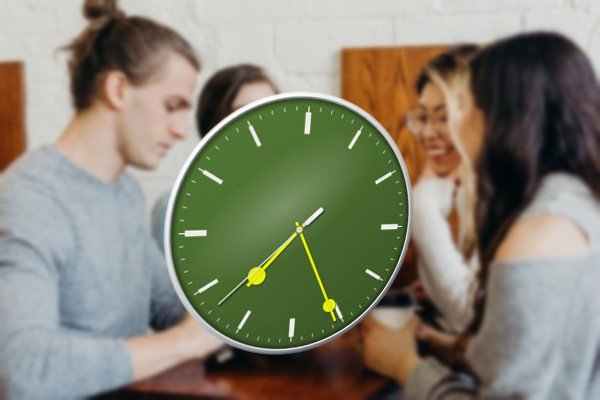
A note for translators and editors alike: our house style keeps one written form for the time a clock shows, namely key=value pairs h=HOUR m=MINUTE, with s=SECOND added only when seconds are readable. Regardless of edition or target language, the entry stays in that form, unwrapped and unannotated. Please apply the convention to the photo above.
h=7 m=25 s=38
